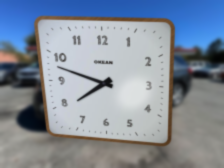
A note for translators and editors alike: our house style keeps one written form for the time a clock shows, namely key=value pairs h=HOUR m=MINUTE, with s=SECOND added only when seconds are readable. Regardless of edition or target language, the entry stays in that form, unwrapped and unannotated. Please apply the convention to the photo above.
h=7 m=48
